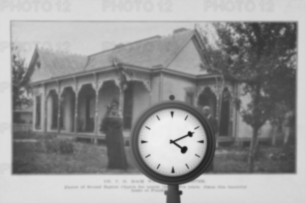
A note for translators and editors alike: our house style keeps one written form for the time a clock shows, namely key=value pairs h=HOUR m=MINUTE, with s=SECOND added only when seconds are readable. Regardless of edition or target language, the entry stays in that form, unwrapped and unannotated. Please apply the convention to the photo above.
h=4 m=11
